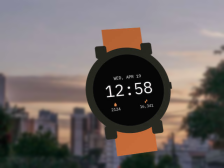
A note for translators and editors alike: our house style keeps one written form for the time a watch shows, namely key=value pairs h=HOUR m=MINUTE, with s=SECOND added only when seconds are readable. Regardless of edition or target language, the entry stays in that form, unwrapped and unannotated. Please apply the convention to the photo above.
h=12 m=58
